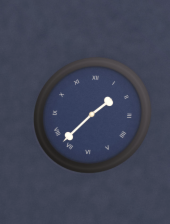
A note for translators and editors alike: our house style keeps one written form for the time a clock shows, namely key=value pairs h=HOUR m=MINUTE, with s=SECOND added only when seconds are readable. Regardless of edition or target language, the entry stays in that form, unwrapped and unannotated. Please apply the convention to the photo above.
h=1 m=37
